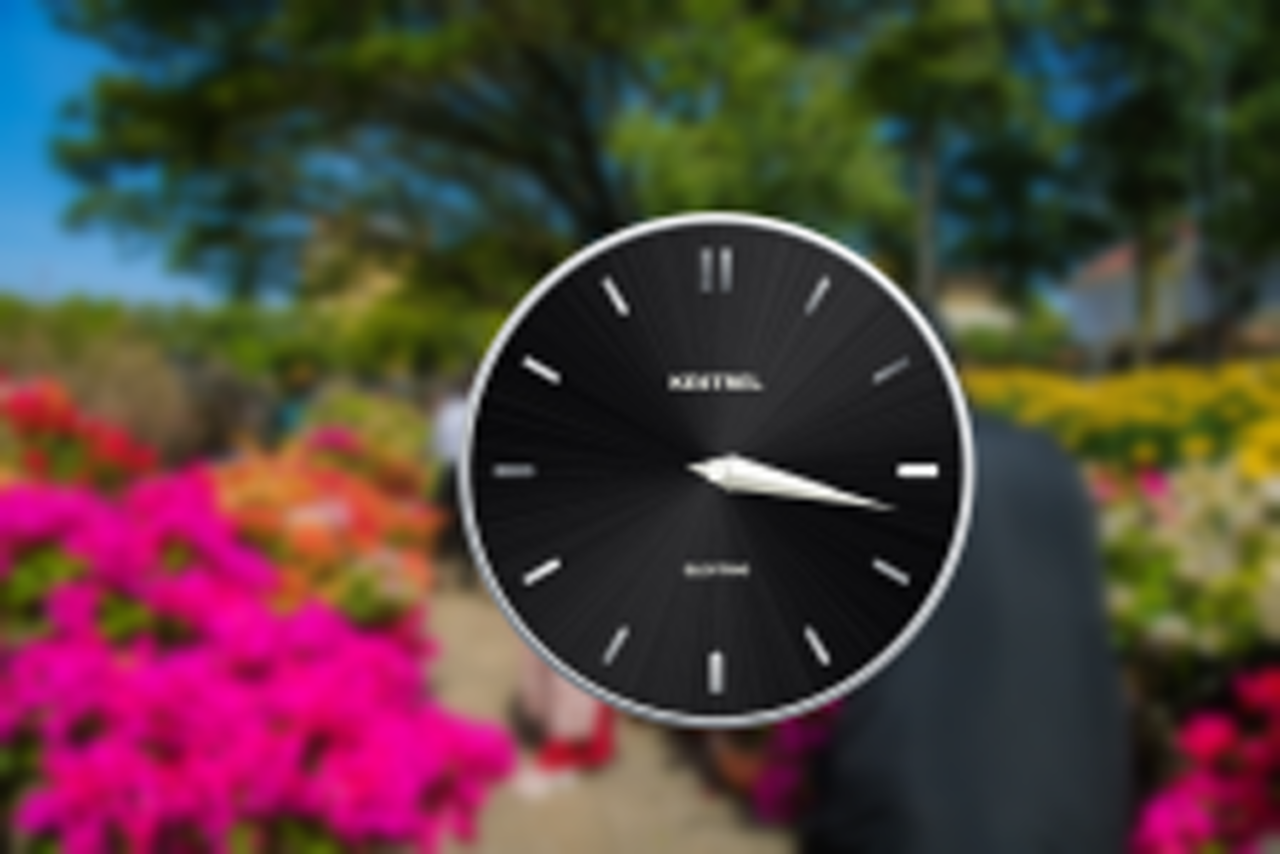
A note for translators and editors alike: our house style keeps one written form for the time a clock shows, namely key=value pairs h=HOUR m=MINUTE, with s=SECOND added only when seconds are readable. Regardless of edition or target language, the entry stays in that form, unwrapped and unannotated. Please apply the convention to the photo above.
h=3 m=17
